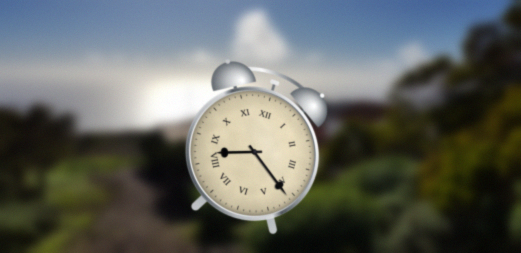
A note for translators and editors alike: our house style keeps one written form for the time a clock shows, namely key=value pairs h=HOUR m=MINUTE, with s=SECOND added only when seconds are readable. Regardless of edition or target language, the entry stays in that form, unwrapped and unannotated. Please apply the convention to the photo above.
h=8 m=21
